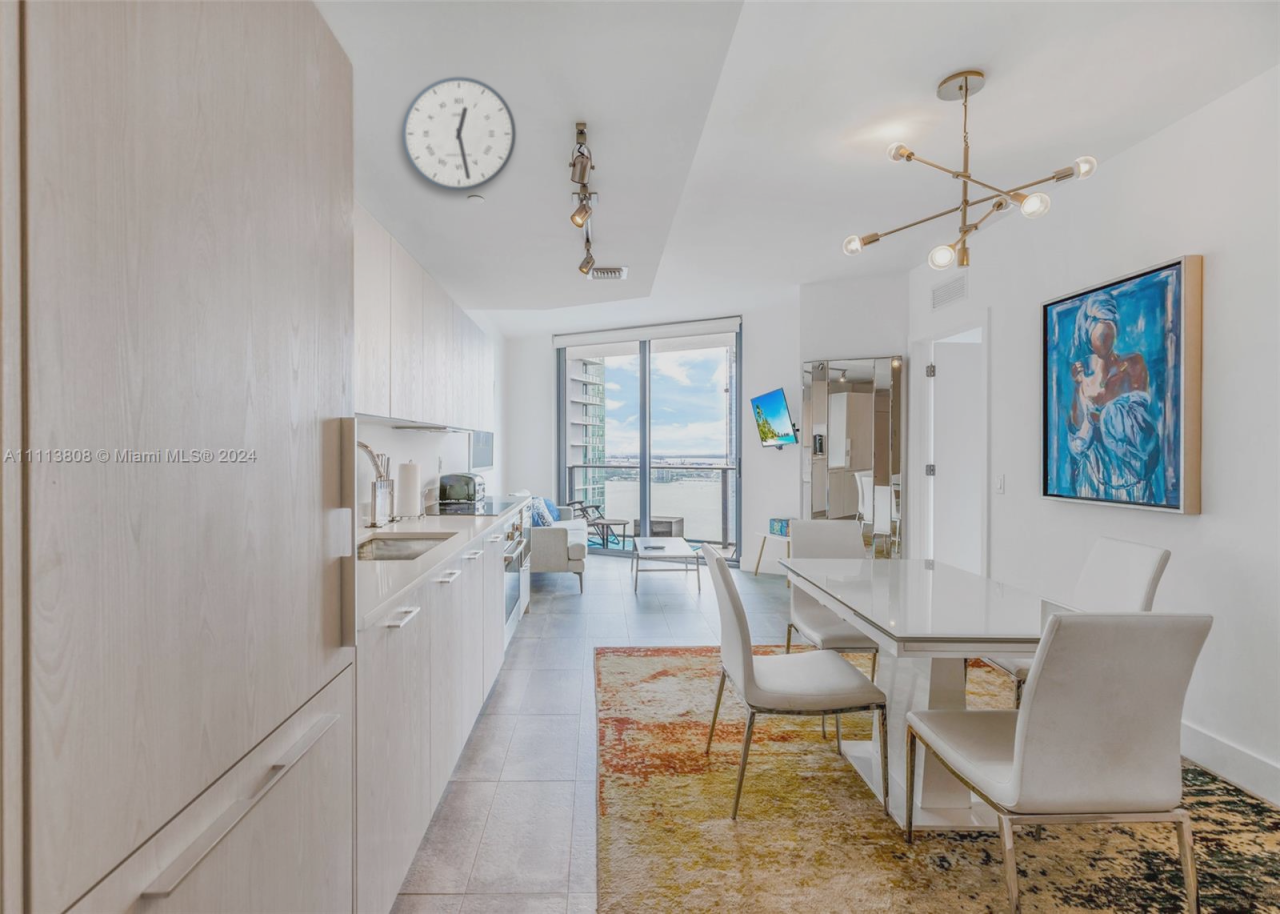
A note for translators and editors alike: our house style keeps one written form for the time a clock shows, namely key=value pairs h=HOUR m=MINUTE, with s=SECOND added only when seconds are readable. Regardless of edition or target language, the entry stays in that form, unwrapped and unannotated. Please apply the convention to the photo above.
h=12 m=28
